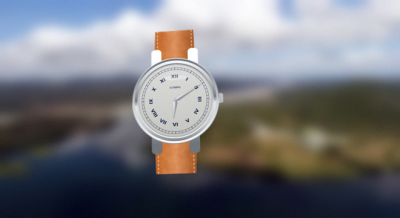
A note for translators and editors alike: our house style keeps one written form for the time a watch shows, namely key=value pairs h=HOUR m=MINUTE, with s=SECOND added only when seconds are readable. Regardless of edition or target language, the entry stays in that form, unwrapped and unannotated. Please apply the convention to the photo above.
h=6 m=10
